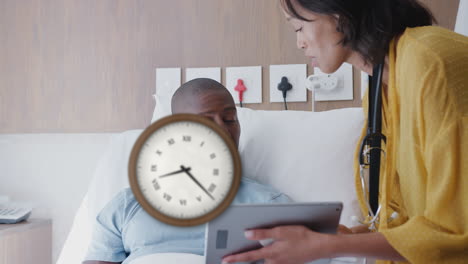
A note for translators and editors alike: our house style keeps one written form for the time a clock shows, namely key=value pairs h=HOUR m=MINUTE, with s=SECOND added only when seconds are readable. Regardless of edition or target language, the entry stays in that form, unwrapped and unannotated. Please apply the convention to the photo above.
h=8 m=22
